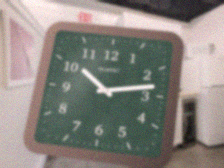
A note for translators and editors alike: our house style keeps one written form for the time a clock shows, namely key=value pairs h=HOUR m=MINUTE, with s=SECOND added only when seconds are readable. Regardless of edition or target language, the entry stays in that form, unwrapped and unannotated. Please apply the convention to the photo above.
h=10 m=13
